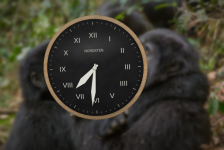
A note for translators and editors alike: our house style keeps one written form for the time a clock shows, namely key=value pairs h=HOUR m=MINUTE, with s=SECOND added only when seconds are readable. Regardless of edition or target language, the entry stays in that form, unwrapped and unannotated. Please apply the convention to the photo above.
h=7 m=31
